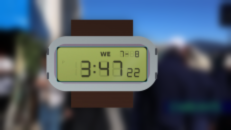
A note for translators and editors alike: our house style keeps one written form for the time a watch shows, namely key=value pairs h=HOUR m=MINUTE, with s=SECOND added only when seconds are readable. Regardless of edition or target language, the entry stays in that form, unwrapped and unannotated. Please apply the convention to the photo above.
h=3 m=47 s=22
